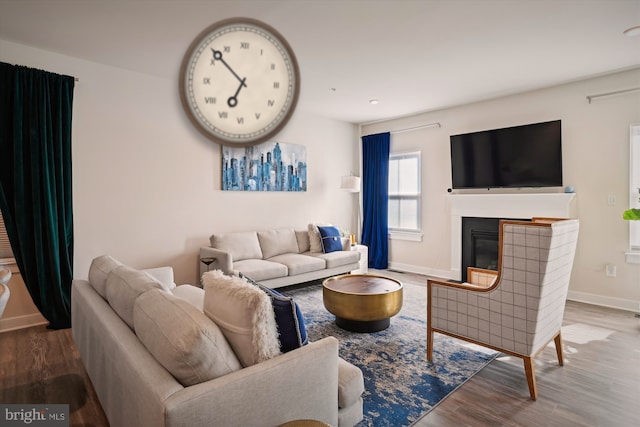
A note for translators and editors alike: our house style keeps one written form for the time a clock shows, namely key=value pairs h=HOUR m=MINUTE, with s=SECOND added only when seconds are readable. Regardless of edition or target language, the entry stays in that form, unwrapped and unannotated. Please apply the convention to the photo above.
h=6 m=52
